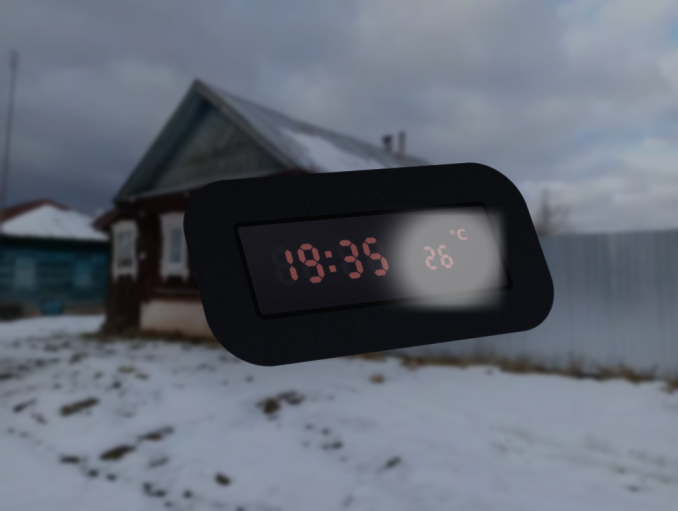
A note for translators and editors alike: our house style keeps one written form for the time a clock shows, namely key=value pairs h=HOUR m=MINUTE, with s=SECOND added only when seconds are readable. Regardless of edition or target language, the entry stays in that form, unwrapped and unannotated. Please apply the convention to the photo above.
h=19 m=35
